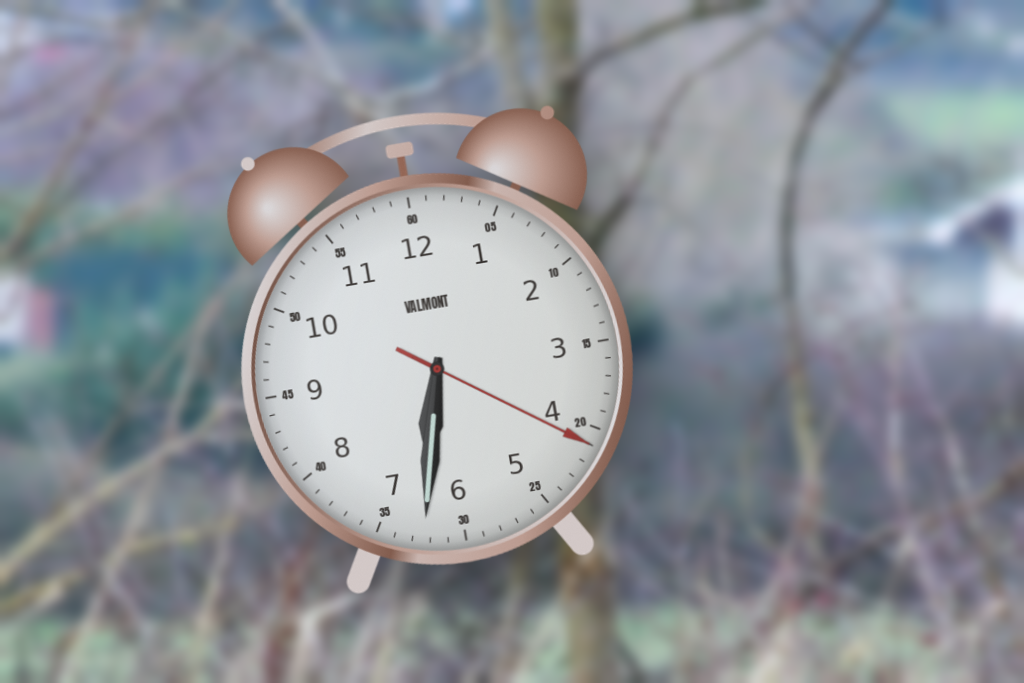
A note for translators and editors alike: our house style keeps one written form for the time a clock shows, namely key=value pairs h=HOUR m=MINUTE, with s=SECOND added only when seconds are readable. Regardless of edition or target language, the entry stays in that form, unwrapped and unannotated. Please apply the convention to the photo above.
h=6 m=32 s=21
